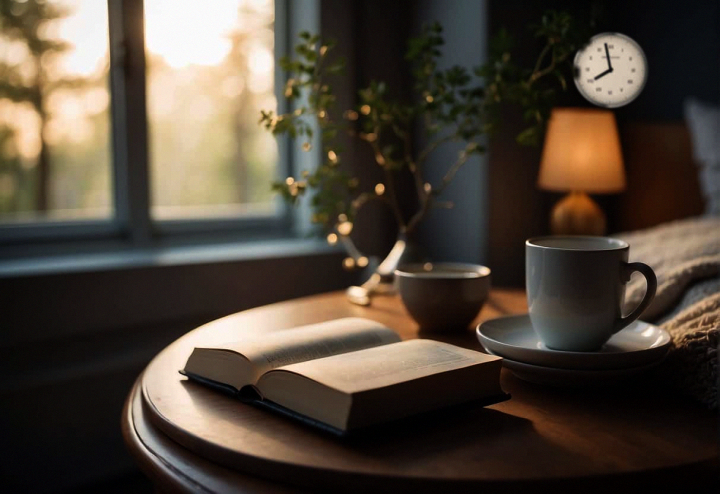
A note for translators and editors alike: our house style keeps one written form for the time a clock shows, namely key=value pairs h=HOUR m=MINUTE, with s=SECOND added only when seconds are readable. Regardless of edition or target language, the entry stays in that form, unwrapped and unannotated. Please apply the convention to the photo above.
h=7 m=58
